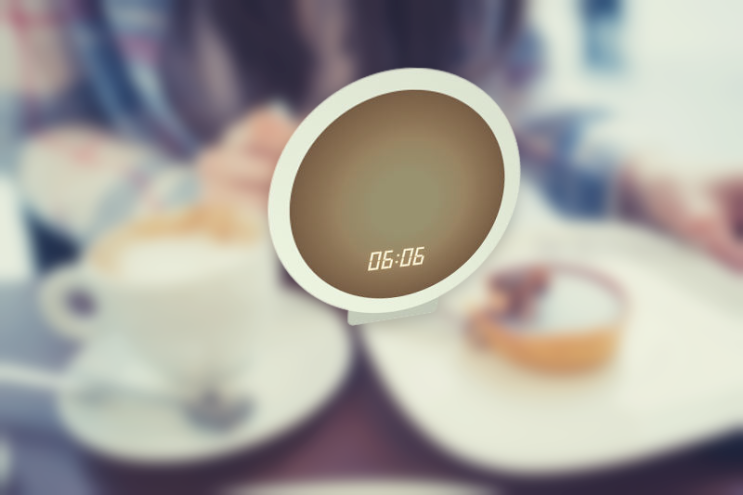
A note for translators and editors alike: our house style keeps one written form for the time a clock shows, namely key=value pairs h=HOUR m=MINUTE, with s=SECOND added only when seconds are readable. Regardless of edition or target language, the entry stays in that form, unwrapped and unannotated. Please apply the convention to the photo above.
h=6 m=6
